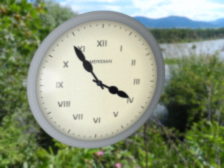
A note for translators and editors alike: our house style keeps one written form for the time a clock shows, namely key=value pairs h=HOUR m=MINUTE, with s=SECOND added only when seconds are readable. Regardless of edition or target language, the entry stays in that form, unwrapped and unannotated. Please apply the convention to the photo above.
h=3 m=54
